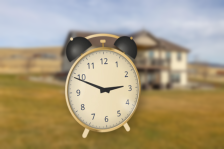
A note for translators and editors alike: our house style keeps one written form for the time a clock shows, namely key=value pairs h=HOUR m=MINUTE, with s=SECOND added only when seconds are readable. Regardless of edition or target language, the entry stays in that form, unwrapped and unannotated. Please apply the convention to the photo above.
h=2 m=49
